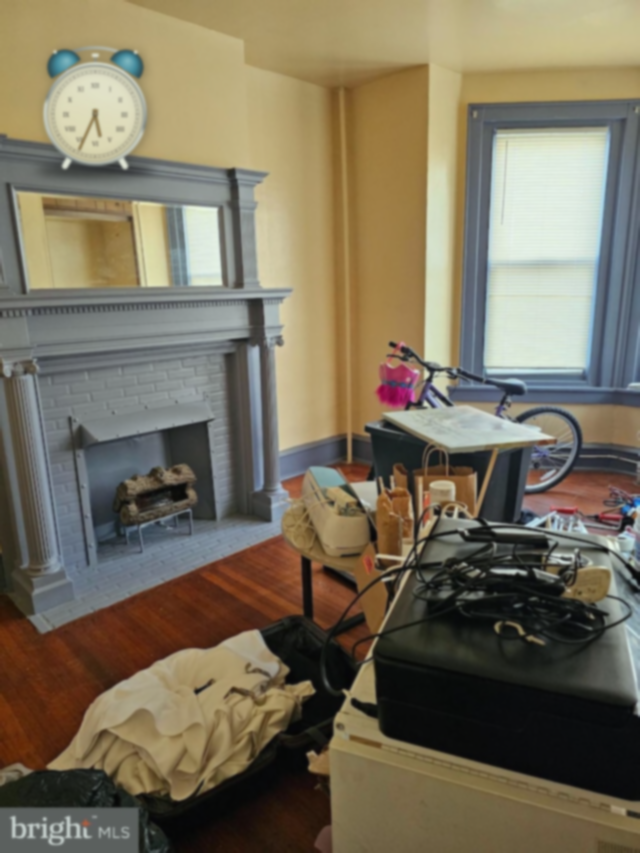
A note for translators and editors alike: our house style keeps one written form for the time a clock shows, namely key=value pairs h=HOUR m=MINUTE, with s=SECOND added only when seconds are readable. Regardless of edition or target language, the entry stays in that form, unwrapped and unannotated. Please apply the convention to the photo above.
h=5 m=34
